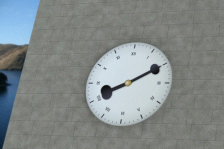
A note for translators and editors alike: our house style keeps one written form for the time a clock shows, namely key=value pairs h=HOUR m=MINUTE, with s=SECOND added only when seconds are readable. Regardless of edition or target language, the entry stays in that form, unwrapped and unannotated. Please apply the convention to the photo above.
h=8 m=10
